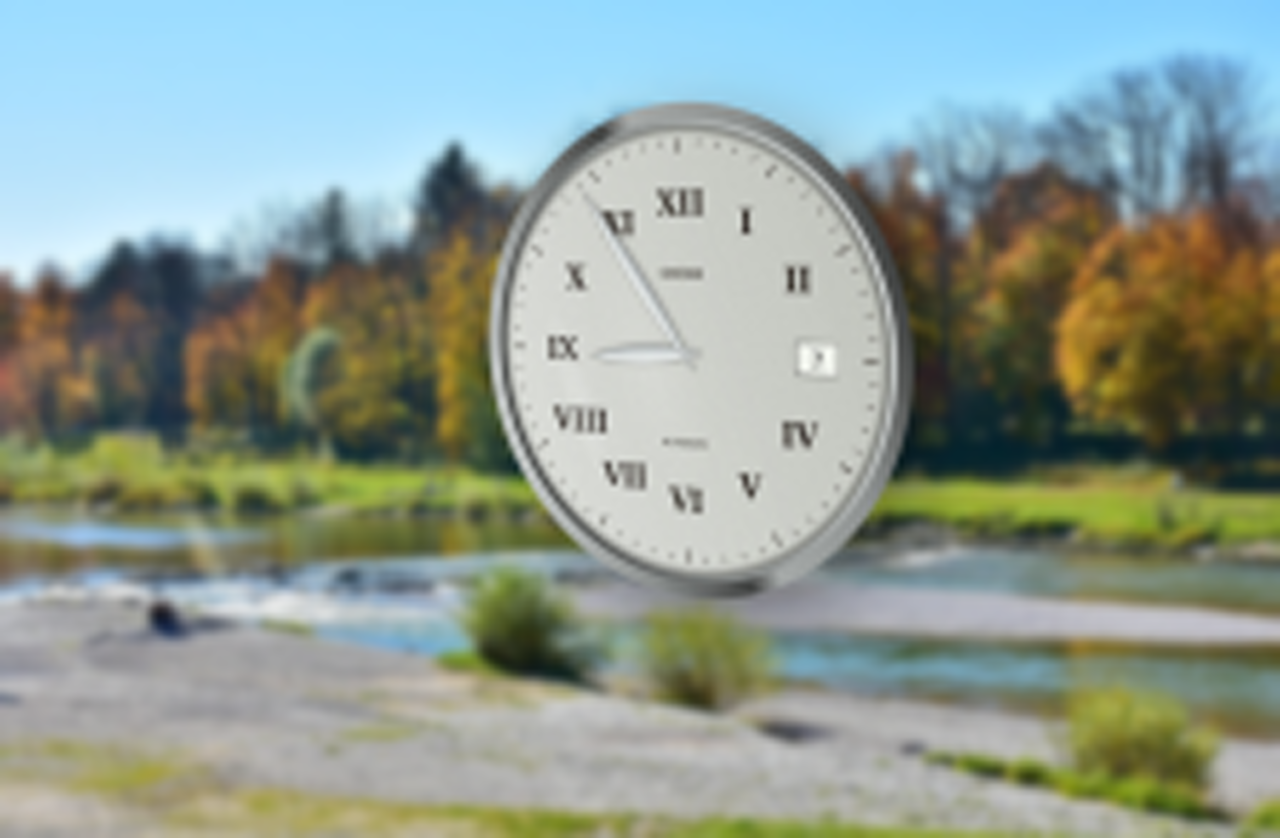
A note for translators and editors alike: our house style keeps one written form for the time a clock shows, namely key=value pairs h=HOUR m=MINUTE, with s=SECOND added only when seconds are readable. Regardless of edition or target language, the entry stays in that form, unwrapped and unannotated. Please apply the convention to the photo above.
h=8 m=54
